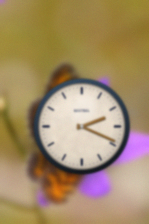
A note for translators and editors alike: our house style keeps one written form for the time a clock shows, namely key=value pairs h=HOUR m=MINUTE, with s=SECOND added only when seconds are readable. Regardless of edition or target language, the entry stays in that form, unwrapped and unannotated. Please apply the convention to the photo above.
h=2 m=19
